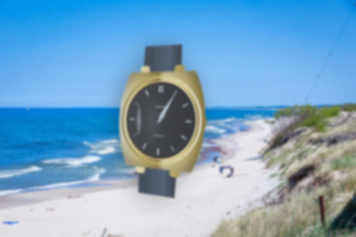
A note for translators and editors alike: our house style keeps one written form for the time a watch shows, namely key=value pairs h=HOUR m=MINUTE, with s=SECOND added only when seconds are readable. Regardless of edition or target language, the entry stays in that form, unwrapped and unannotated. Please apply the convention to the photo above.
h=1 m=5
